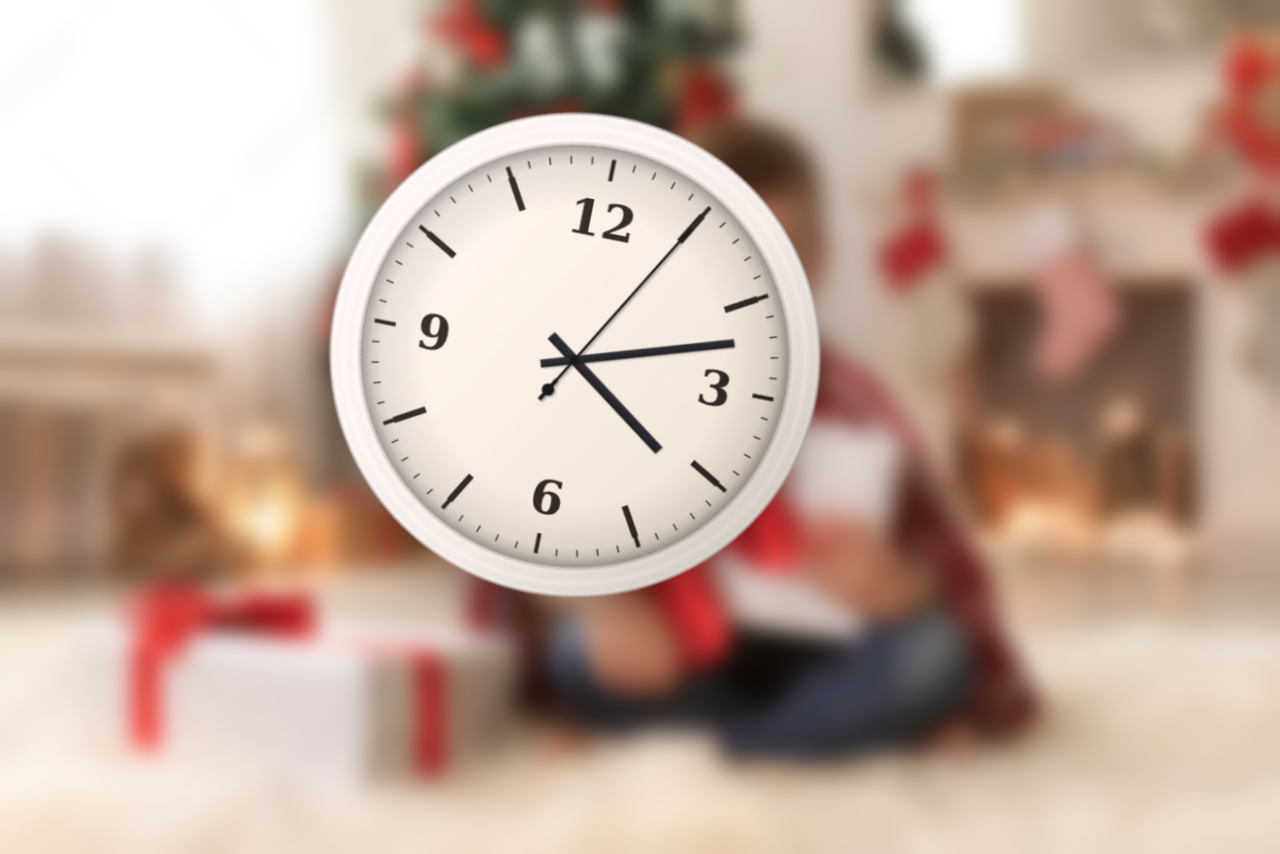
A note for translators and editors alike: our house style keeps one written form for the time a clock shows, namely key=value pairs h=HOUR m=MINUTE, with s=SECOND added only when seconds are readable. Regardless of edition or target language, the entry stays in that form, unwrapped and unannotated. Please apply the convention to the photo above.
h=4 m=12 s=5
